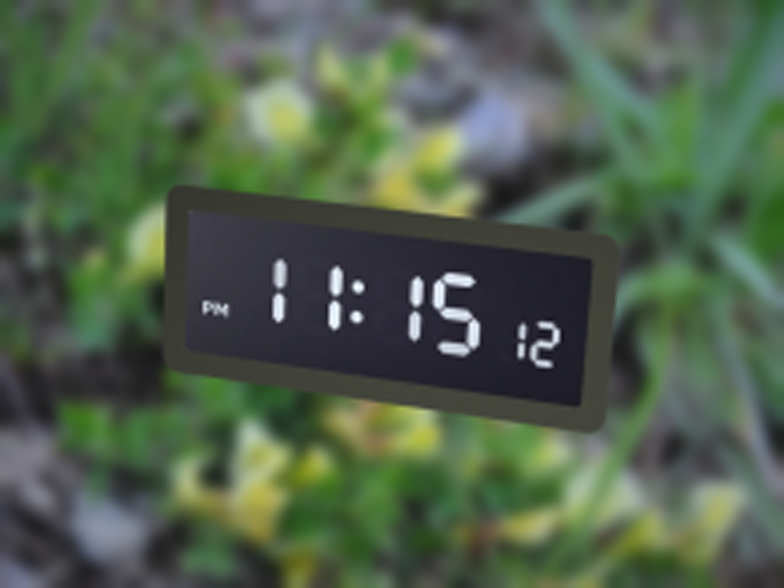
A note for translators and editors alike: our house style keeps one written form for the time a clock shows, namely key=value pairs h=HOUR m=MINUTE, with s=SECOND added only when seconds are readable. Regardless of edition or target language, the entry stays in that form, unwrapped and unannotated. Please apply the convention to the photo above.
h=11 m=15 s=12
